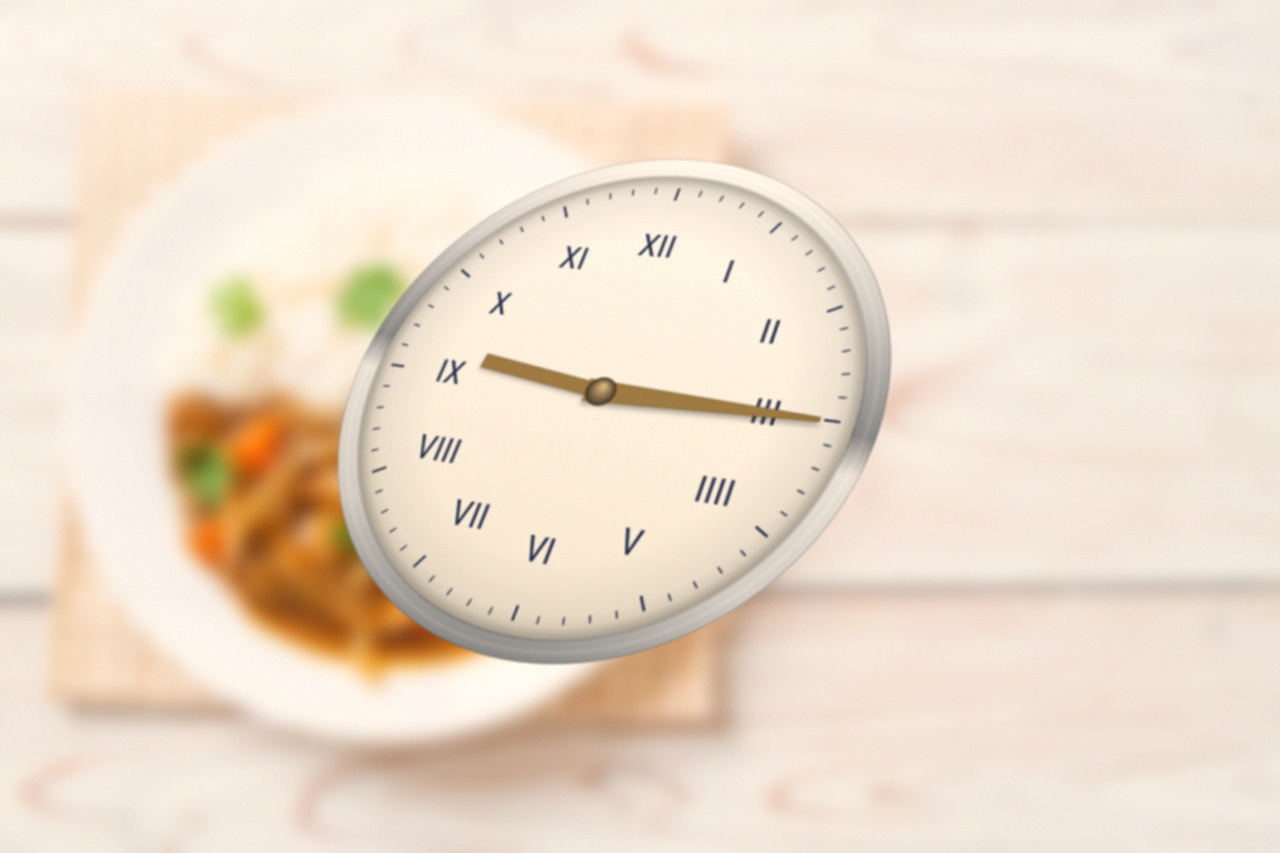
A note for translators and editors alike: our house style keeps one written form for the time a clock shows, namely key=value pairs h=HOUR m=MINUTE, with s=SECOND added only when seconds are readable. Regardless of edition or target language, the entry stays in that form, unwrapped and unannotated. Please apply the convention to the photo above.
h=9 m=15
